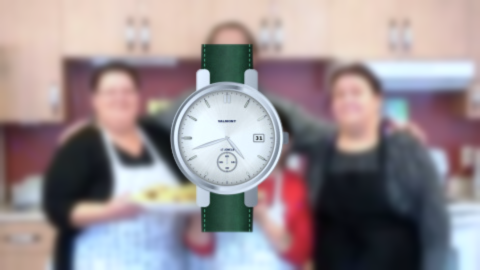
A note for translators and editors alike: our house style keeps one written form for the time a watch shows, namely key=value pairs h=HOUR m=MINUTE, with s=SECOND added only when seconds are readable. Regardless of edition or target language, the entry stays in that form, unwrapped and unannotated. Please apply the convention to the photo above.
h=4 m=42
